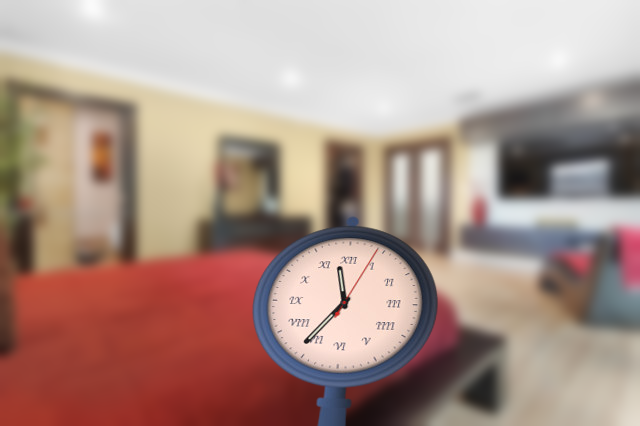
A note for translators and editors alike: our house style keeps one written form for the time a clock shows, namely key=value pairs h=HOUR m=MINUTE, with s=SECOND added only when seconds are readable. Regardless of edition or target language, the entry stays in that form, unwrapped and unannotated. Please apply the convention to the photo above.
h=11 m=36 s=4
